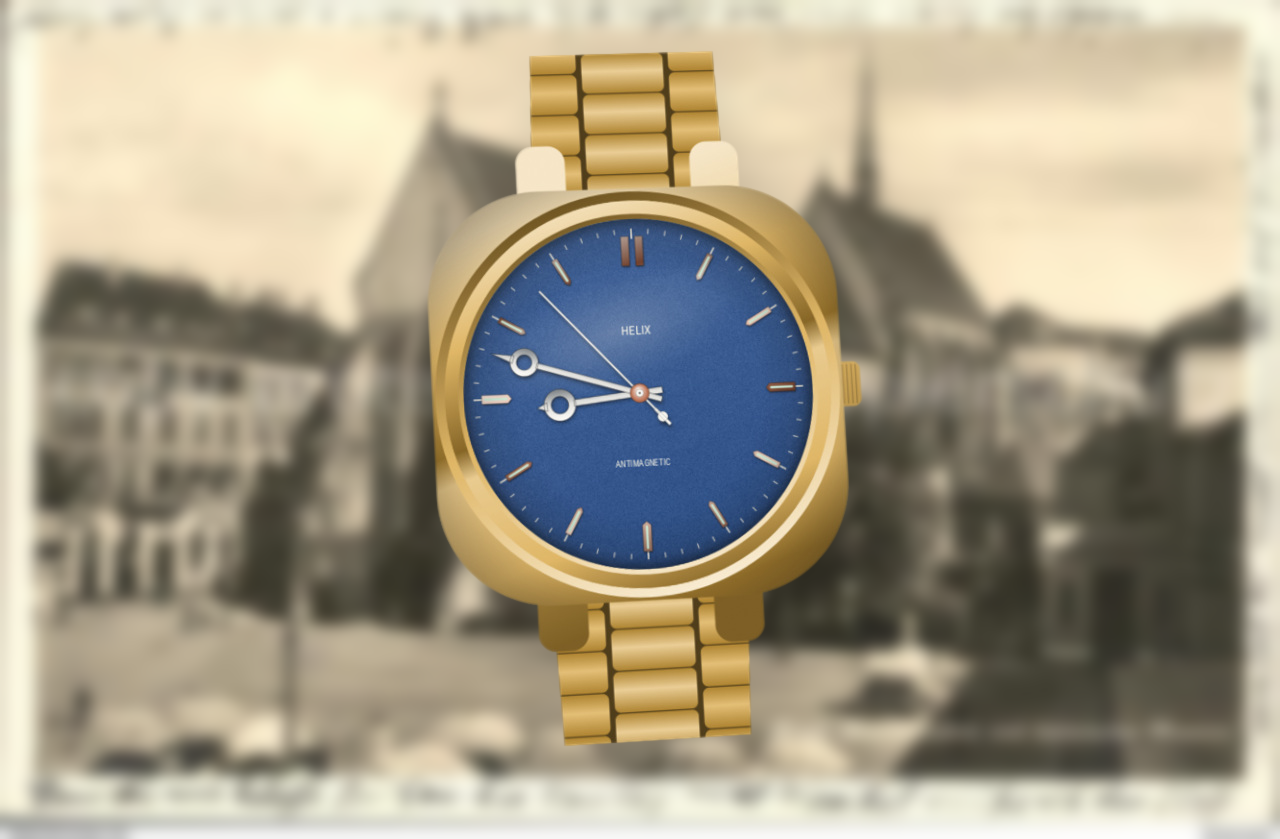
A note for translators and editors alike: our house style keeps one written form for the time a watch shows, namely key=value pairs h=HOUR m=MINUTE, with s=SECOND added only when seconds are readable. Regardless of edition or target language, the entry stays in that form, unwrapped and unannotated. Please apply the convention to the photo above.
h=8 m=47 s=53
